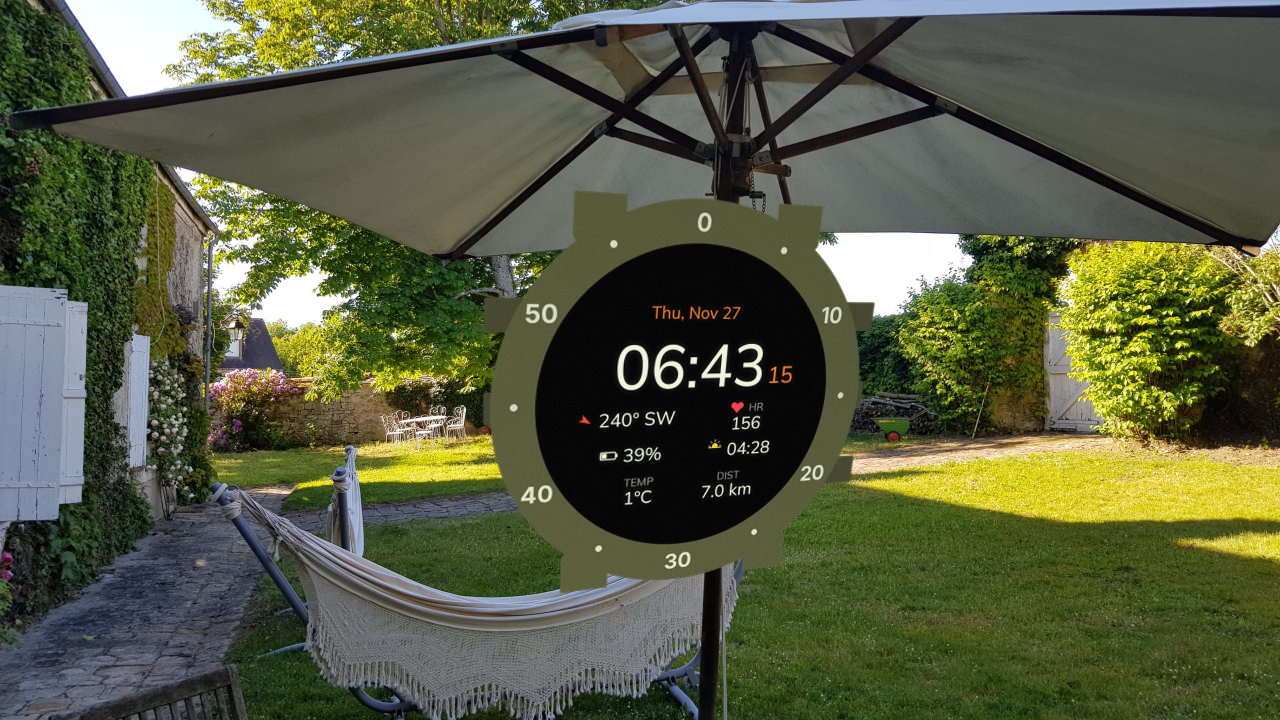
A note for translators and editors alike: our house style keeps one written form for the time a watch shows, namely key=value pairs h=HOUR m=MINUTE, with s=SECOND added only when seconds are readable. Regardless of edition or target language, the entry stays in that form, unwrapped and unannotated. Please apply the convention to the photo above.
h=6 m=43 s=15
